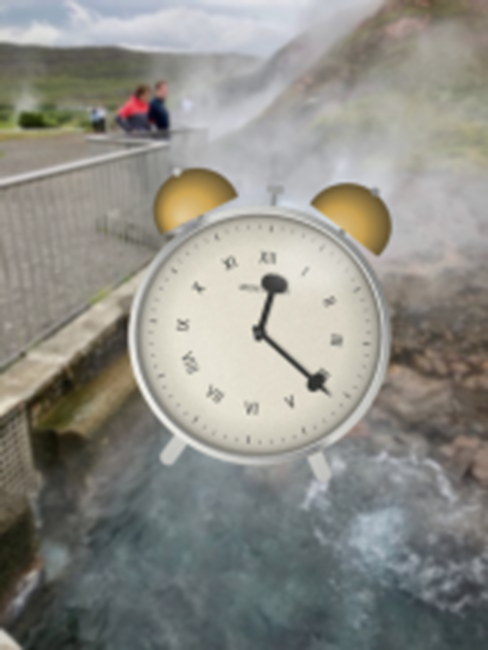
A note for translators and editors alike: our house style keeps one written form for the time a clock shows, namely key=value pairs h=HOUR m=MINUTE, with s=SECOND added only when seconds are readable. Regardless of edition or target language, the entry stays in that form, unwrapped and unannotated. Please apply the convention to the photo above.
h=12 m=21
